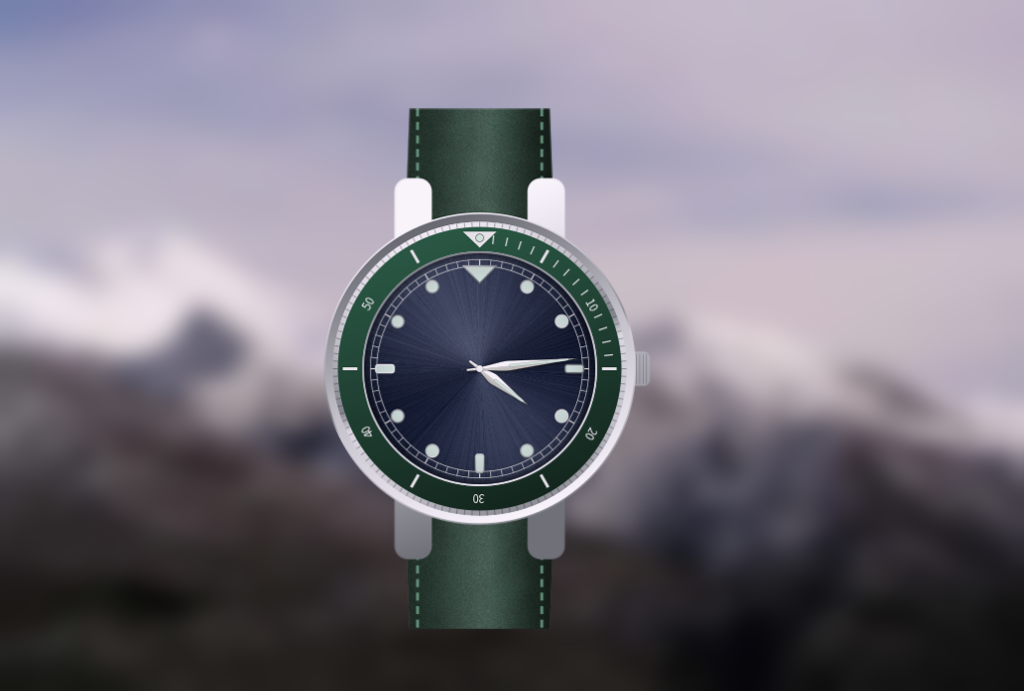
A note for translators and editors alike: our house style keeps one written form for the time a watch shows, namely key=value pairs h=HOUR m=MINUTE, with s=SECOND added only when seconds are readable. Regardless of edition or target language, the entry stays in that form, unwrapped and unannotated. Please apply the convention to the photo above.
h=4 m=14
